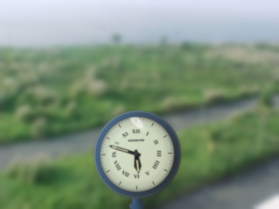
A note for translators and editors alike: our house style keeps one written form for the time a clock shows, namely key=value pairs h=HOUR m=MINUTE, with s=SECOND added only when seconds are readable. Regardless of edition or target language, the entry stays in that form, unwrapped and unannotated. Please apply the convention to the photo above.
h=5 m=48
